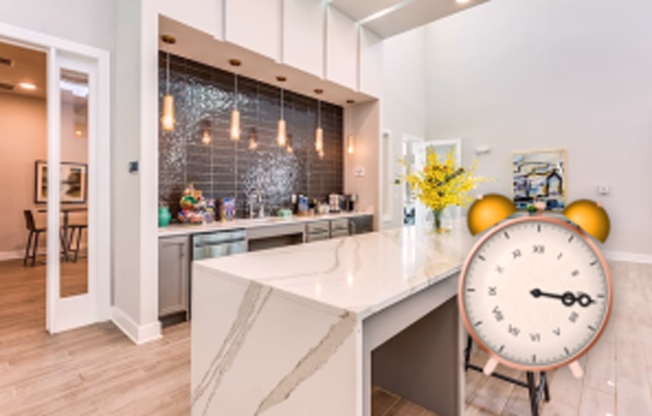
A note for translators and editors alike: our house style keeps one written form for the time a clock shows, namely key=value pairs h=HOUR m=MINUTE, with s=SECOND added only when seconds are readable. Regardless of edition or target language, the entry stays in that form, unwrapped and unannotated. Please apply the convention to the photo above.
h=3 m=16
